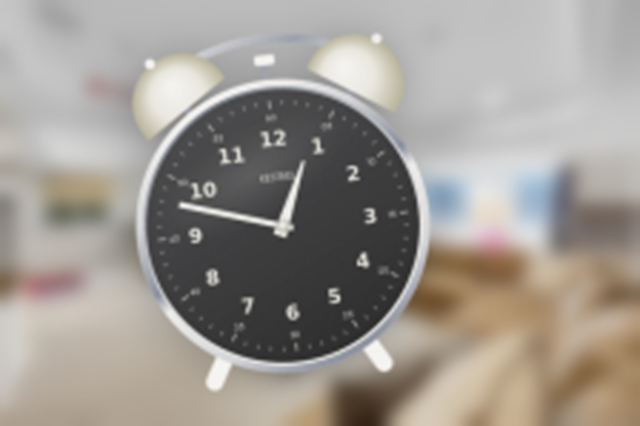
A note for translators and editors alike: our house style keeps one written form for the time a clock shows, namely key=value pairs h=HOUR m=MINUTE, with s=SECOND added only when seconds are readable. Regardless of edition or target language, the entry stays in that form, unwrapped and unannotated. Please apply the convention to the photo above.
h=12 m=48
